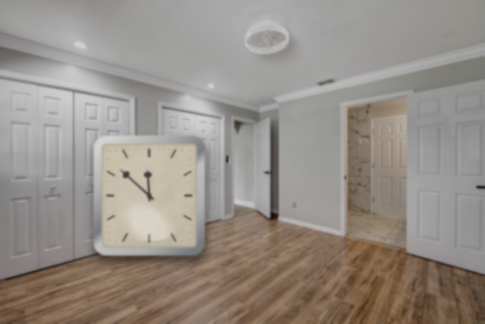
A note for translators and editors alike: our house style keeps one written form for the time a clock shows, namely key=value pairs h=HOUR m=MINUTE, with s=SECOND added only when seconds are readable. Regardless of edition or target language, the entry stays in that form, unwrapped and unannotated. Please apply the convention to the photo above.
h=11 m=52
